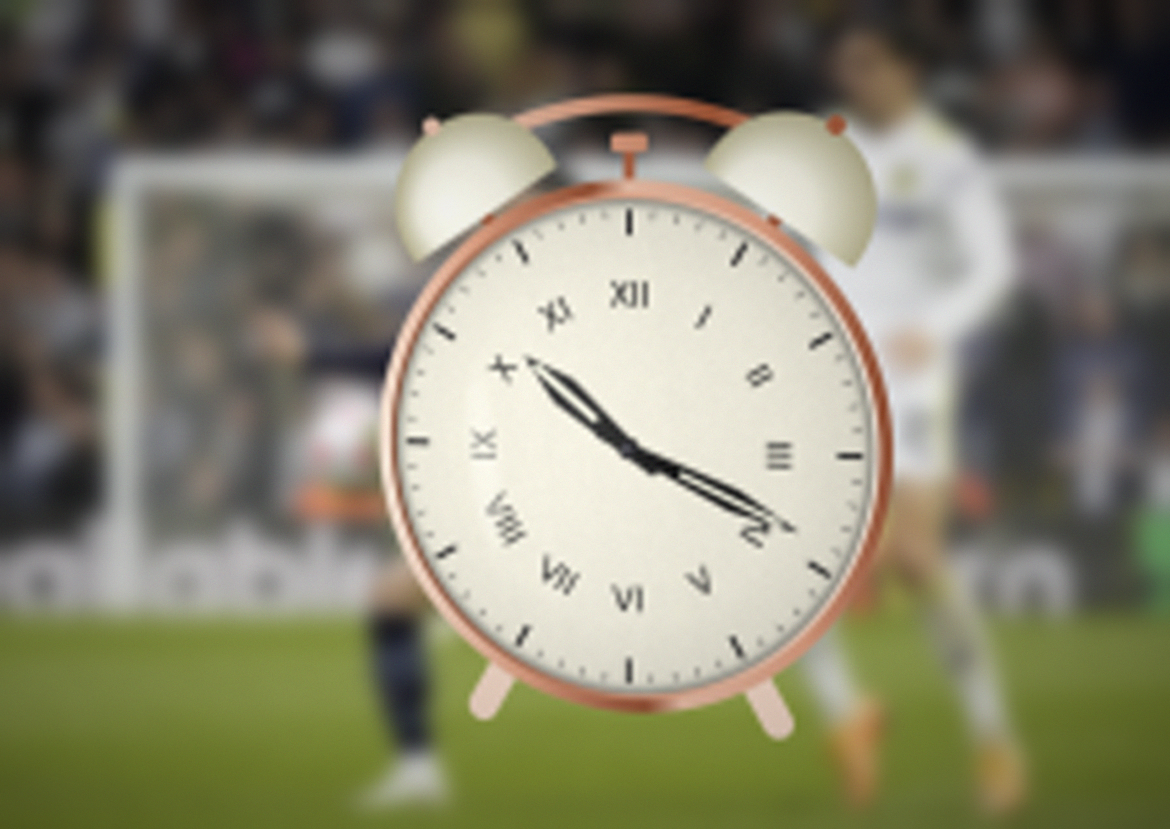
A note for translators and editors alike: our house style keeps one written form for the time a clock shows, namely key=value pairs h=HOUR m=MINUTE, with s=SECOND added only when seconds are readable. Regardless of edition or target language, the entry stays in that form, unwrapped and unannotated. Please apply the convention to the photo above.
h=10 m=19
